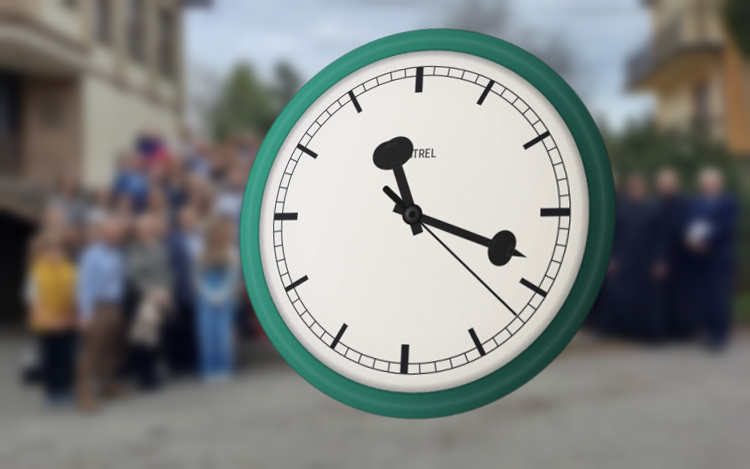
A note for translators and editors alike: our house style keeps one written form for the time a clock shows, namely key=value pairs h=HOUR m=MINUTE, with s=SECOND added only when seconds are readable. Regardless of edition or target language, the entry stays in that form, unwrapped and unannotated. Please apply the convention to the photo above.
h=11 m=18 s=22
